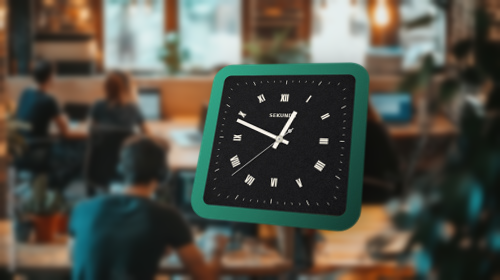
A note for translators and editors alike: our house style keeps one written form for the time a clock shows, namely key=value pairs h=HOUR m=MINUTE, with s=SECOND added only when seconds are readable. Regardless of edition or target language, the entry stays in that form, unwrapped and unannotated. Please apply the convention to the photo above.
h=12 m=48 s=38
